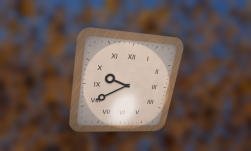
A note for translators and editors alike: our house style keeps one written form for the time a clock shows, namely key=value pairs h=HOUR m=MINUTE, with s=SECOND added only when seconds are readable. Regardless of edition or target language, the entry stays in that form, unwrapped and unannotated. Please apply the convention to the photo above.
h=9 m=40
